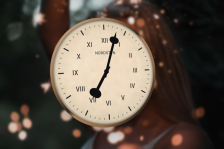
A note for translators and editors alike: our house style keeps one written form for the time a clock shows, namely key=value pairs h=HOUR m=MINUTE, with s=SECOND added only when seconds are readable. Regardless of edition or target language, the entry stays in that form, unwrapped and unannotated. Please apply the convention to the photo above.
h=7 m=3
